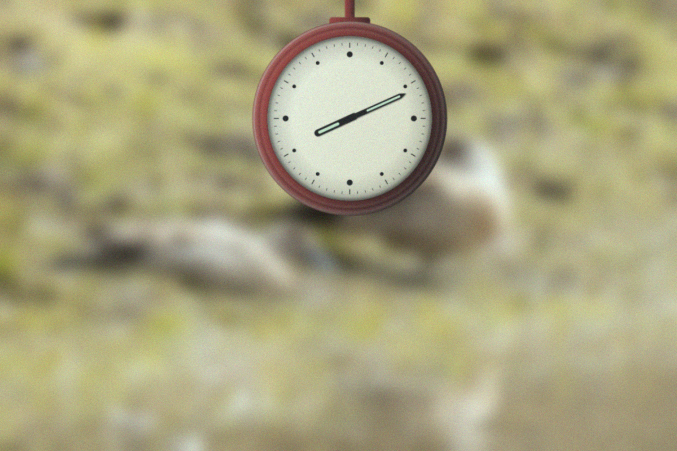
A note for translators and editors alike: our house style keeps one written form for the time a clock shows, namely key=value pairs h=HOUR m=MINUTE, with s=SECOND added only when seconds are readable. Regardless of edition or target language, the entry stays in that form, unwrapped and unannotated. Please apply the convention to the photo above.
h=8 m=11
